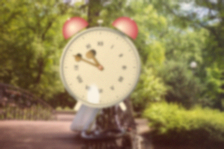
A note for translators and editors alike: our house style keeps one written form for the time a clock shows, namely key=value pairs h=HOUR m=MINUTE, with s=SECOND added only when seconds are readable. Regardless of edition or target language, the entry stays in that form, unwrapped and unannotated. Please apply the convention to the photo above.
h=10 m=49
